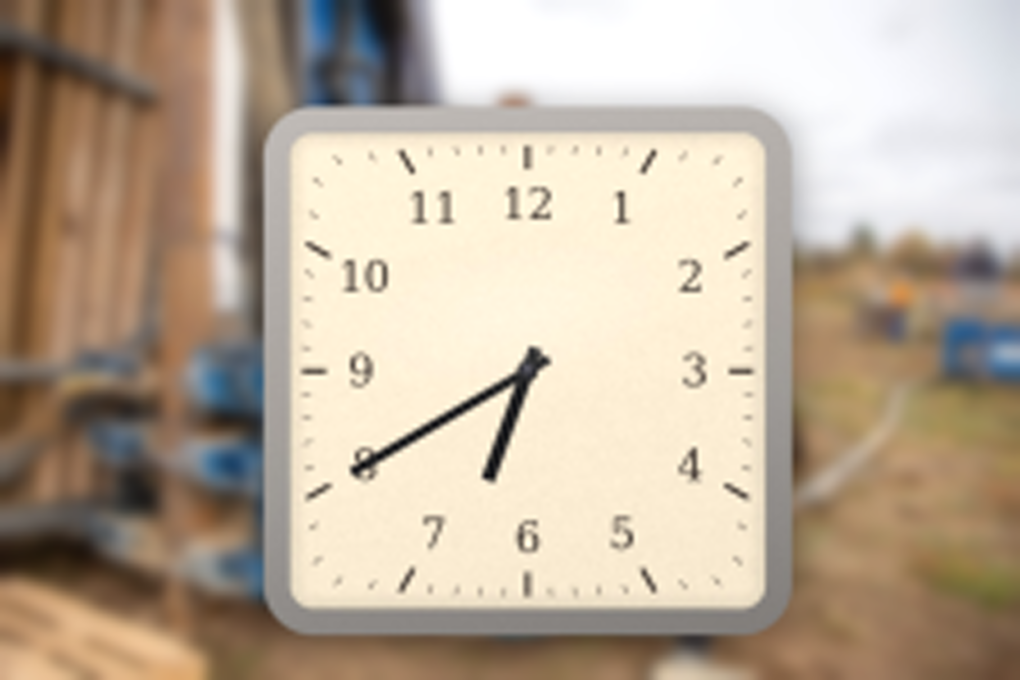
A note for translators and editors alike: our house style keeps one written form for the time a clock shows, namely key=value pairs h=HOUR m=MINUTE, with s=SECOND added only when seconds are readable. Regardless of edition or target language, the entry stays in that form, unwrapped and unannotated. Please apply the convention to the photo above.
h=6 m=40
